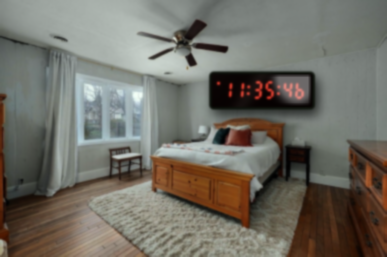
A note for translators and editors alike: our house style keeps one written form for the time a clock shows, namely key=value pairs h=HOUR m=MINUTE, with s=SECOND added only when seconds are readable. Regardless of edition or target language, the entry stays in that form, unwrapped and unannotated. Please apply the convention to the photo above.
h=11 m=35 s=46
